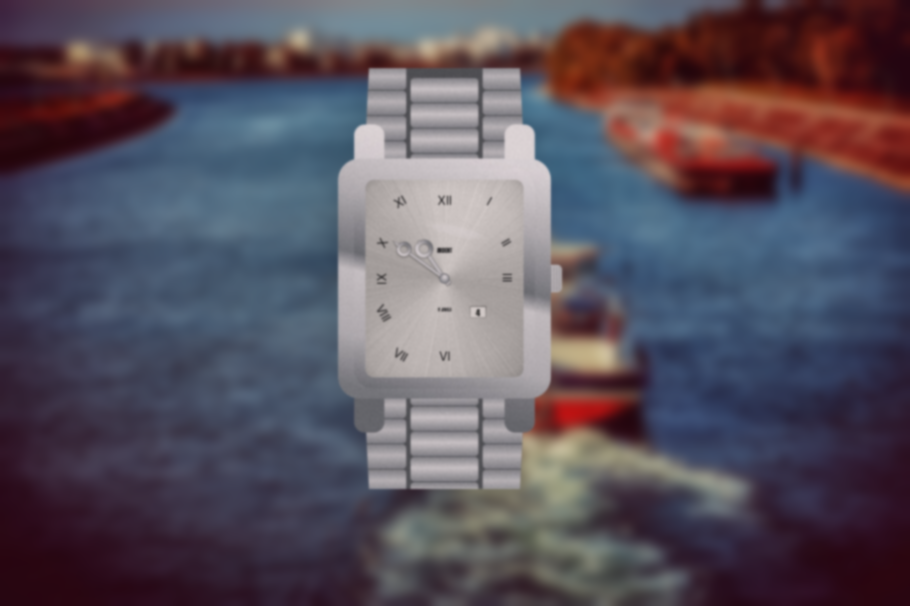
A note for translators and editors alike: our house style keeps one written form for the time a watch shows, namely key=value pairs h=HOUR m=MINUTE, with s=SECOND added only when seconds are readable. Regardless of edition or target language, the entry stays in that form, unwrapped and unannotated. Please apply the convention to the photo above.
h=10 m=51
